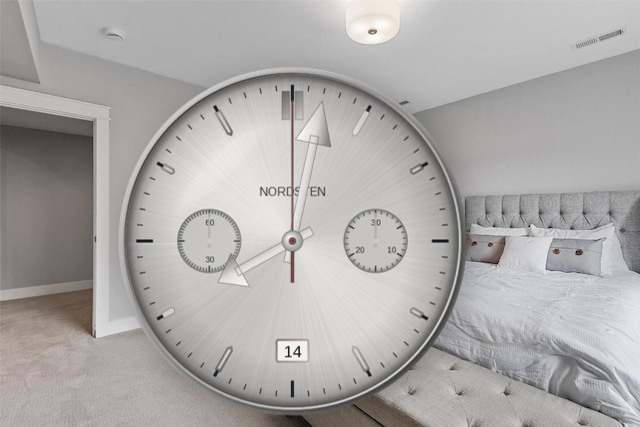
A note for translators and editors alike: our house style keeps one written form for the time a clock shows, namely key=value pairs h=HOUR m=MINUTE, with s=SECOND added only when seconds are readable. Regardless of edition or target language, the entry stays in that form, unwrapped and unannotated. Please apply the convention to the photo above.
h=8 m=2
